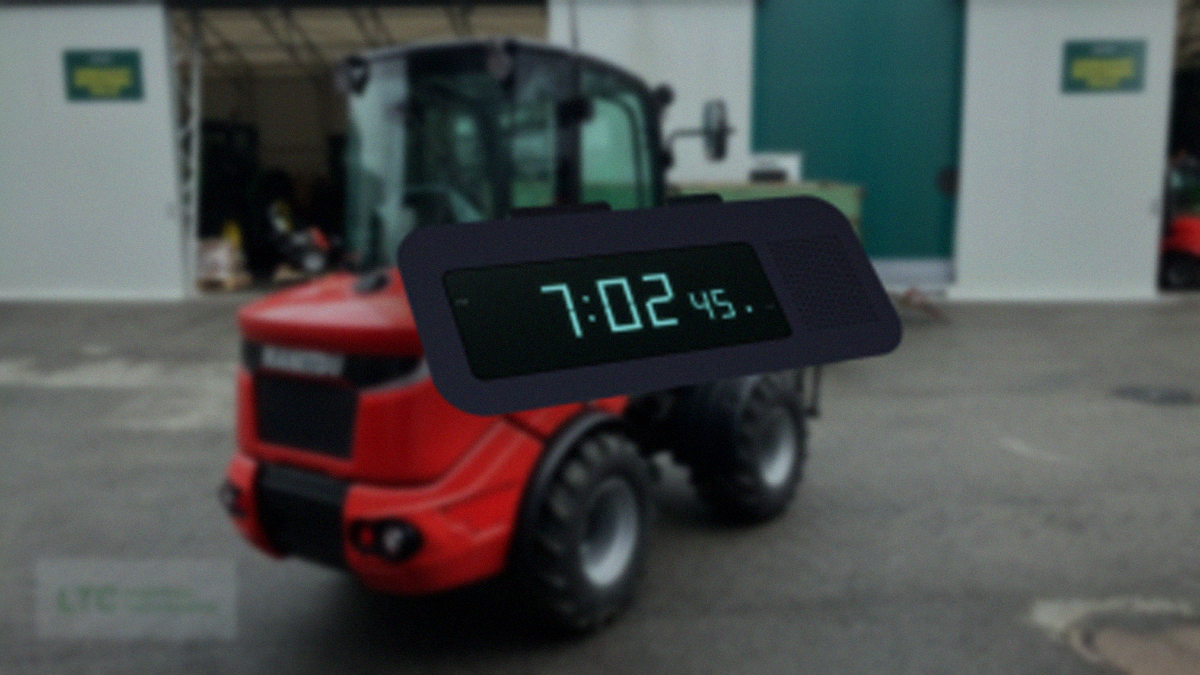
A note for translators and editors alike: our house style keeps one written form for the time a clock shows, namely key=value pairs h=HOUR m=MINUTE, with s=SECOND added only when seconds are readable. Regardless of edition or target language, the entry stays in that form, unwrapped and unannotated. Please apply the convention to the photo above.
h=7 m=2 s=45
